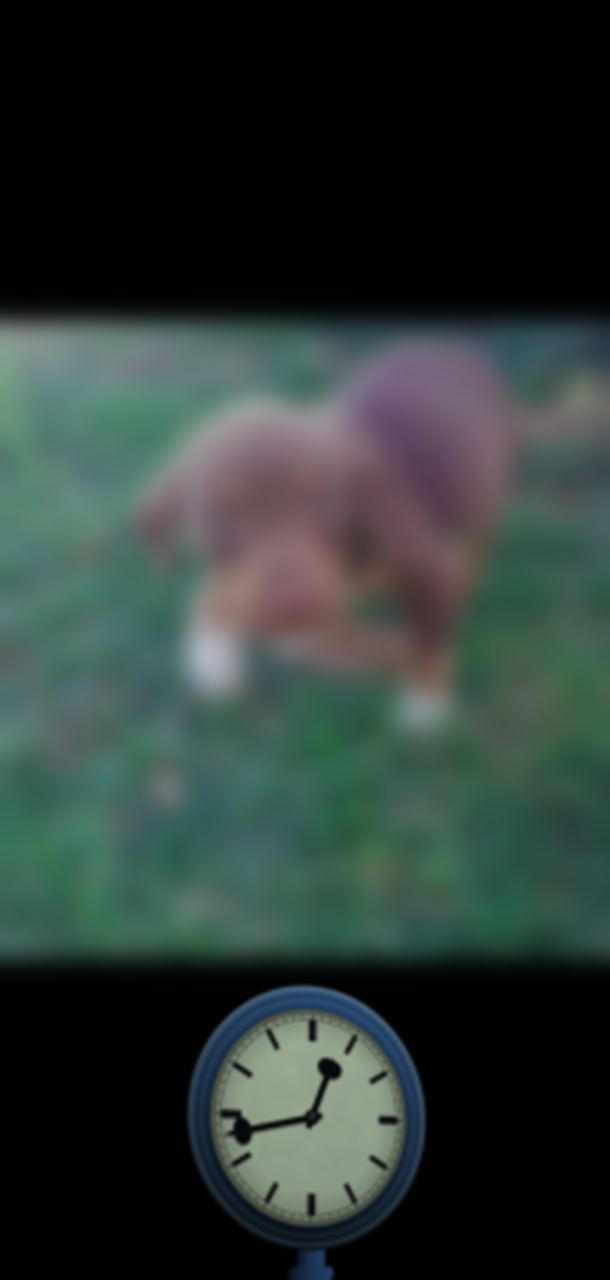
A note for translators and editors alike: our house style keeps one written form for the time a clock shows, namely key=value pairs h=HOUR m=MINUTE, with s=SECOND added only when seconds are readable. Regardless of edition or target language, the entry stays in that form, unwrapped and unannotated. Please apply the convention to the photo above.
h=12 m=43
